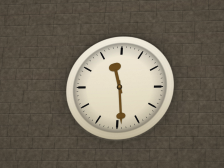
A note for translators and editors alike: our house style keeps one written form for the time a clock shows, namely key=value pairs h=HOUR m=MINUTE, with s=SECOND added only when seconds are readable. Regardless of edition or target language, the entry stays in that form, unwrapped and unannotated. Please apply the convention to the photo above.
h=11 m=29
